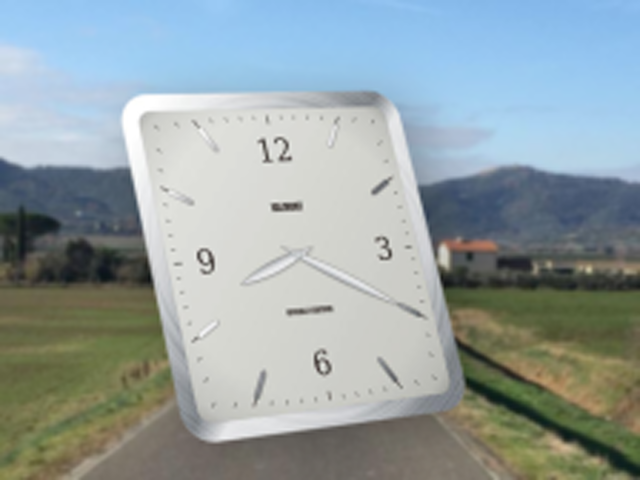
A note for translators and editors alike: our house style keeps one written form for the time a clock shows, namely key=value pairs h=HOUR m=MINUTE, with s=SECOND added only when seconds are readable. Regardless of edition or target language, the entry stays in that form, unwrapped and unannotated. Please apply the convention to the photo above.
h=8 m=20
